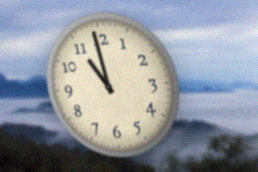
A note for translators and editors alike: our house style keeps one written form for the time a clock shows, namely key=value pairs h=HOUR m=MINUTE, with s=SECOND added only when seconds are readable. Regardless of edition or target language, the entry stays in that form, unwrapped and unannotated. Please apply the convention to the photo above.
h=10 m=59
